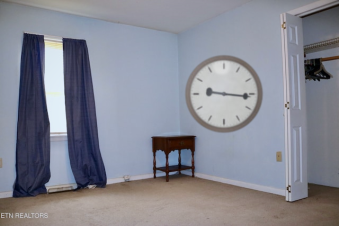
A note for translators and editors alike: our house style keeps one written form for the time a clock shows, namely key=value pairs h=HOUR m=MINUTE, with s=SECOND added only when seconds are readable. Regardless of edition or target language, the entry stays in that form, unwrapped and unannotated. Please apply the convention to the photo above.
h=9 m=16
